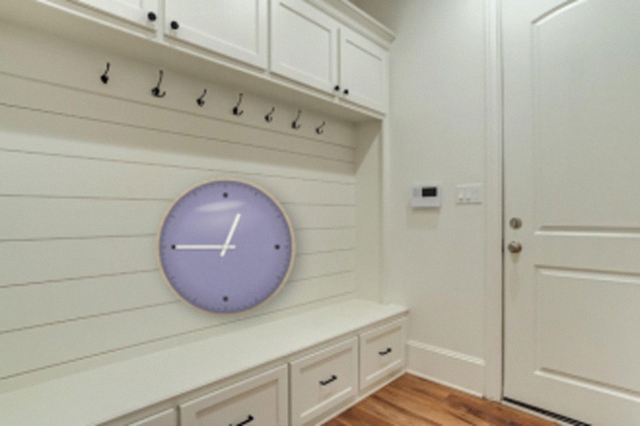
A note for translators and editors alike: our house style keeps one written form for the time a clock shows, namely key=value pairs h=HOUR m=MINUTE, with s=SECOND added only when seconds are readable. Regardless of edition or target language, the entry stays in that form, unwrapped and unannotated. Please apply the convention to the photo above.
h=12 m=45
